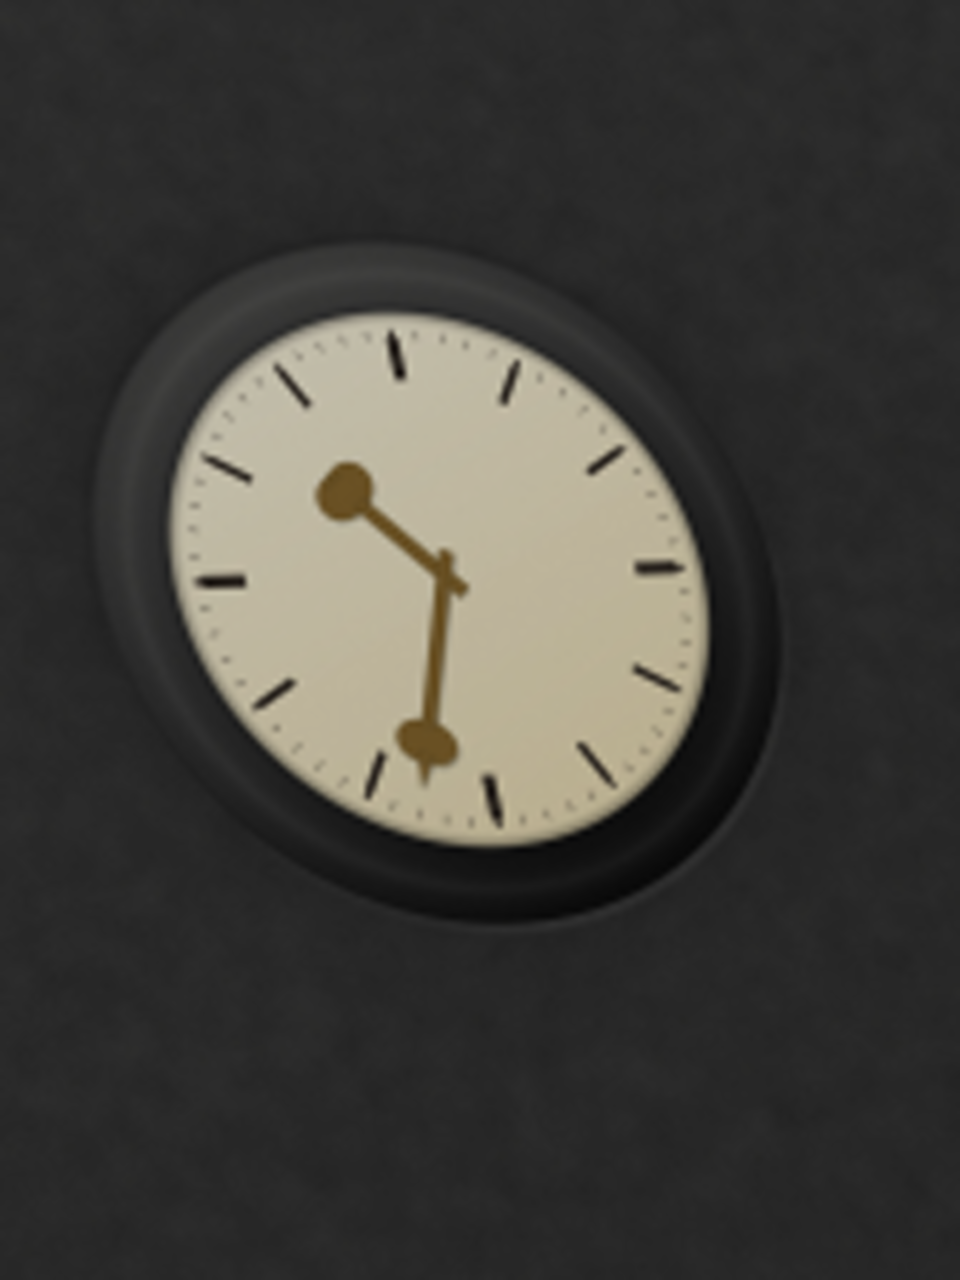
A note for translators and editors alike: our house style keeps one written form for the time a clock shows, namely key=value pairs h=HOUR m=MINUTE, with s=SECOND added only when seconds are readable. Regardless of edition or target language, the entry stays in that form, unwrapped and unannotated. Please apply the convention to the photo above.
h=10 m=33
